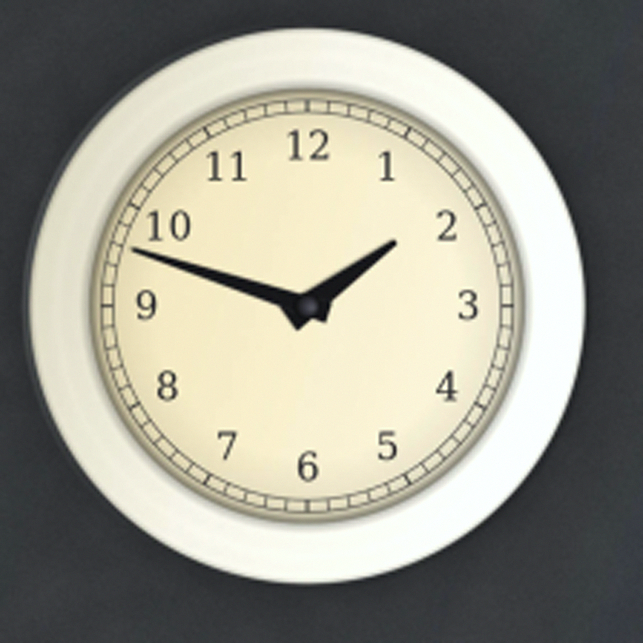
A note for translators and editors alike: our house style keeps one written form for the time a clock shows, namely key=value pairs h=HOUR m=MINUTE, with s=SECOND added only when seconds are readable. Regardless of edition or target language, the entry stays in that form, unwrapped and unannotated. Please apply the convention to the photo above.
h=1 m=48
